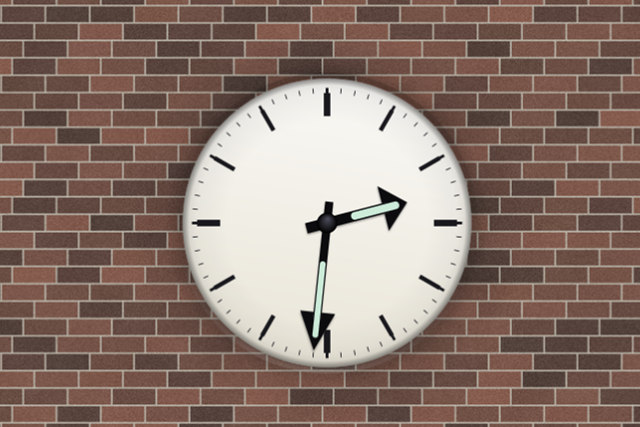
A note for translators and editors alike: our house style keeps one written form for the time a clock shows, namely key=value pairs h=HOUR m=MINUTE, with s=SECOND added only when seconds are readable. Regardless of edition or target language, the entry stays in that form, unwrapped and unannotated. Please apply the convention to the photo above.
h=2 m=31
